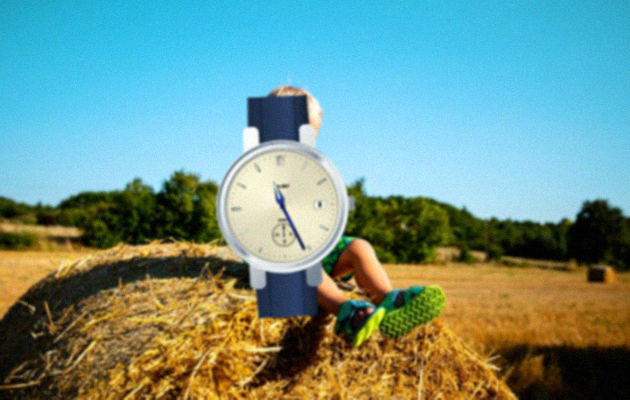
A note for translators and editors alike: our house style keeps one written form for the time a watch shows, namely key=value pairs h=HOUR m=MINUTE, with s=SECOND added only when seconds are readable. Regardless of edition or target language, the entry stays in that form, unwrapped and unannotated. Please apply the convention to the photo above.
h=11 m=26
